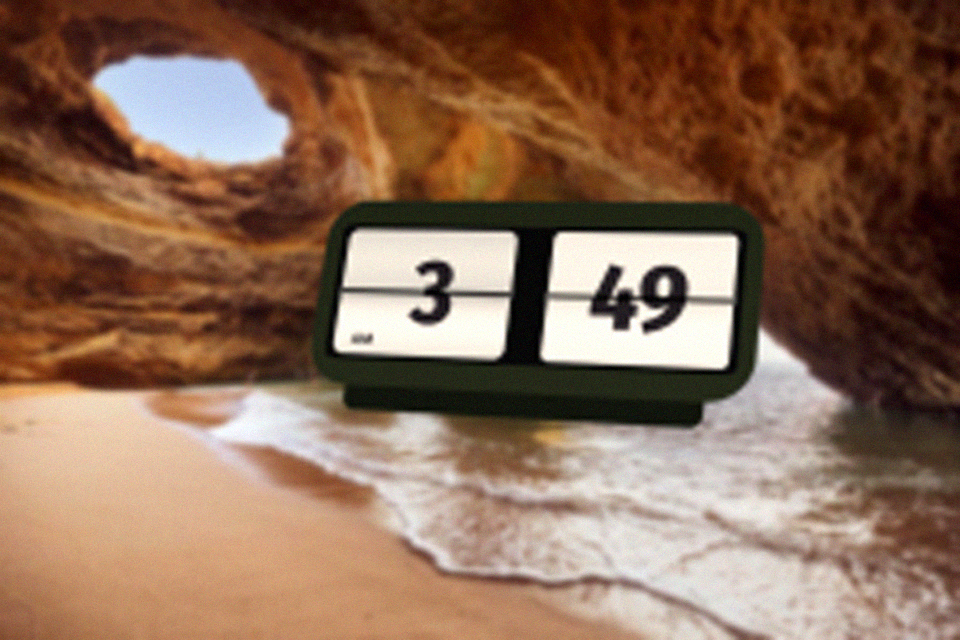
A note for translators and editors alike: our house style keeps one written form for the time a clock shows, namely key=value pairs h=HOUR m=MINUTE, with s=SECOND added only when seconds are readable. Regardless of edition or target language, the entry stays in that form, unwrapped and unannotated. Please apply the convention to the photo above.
h=3 m=49
